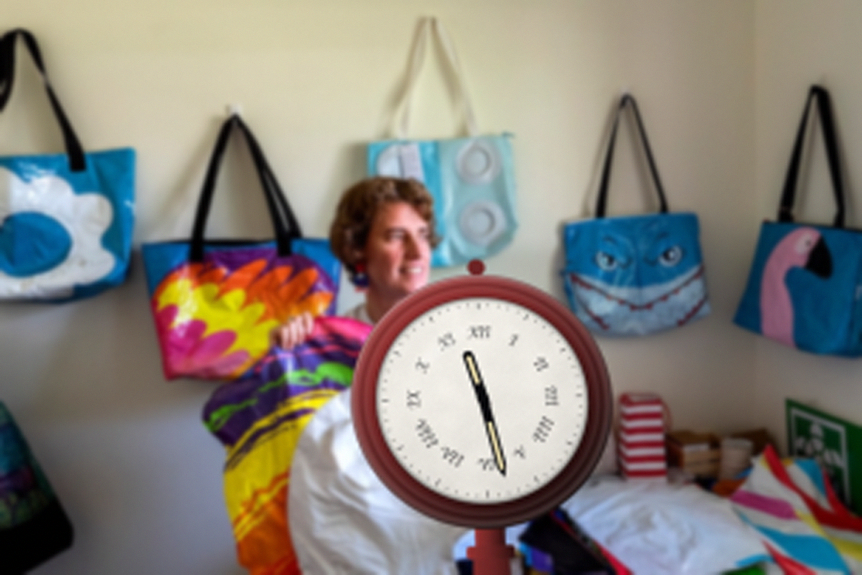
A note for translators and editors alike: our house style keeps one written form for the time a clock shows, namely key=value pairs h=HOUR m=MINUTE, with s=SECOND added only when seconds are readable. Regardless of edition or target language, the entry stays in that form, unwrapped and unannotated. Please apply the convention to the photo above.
h=11 m=28
